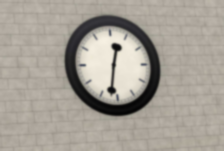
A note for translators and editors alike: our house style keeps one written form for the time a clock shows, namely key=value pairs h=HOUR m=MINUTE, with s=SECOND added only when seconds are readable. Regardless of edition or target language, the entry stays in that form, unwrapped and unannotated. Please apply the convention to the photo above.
h=12 m=32
